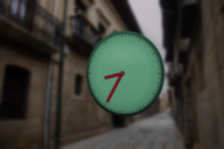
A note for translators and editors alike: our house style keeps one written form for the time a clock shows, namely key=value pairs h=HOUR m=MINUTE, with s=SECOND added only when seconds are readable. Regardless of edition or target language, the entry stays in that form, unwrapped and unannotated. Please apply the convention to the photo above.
h=8 m=35
